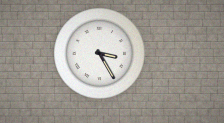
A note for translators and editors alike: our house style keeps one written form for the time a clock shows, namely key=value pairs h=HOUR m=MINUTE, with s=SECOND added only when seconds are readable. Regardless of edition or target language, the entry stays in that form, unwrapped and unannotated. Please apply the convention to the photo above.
h=3 m=25
